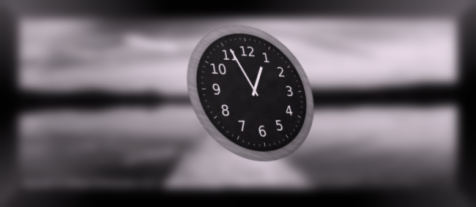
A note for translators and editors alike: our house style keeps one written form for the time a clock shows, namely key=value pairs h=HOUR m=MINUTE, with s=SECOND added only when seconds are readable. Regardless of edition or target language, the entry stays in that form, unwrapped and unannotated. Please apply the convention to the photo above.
h=12 m=56
